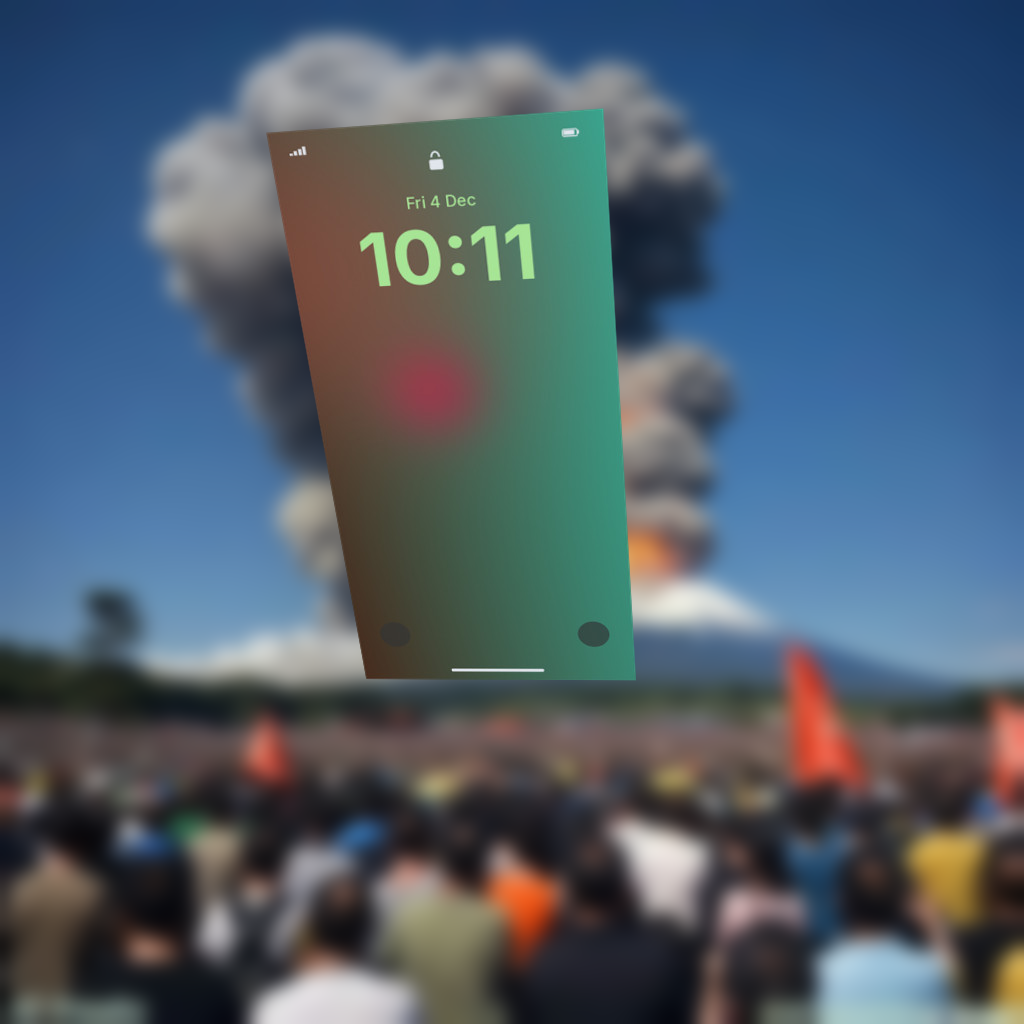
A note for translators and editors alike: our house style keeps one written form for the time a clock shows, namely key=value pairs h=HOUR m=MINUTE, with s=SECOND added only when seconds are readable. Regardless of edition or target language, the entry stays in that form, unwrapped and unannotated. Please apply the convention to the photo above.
h=10 m=11
